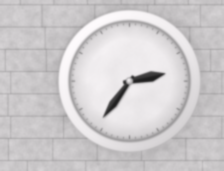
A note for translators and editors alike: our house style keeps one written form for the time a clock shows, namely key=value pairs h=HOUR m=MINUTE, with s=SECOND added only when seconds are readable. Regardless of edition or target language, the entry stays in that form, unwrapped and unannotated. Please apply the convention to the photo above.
h=2 m=36
